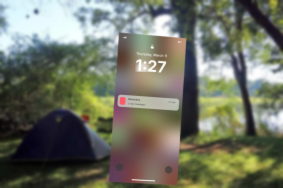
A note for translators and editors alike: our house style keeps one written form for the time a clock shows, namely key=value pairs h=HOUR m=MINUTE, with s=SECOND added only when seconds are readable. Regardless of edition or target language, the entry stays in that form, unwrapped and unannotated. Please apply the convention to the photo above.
h=1 m=27
